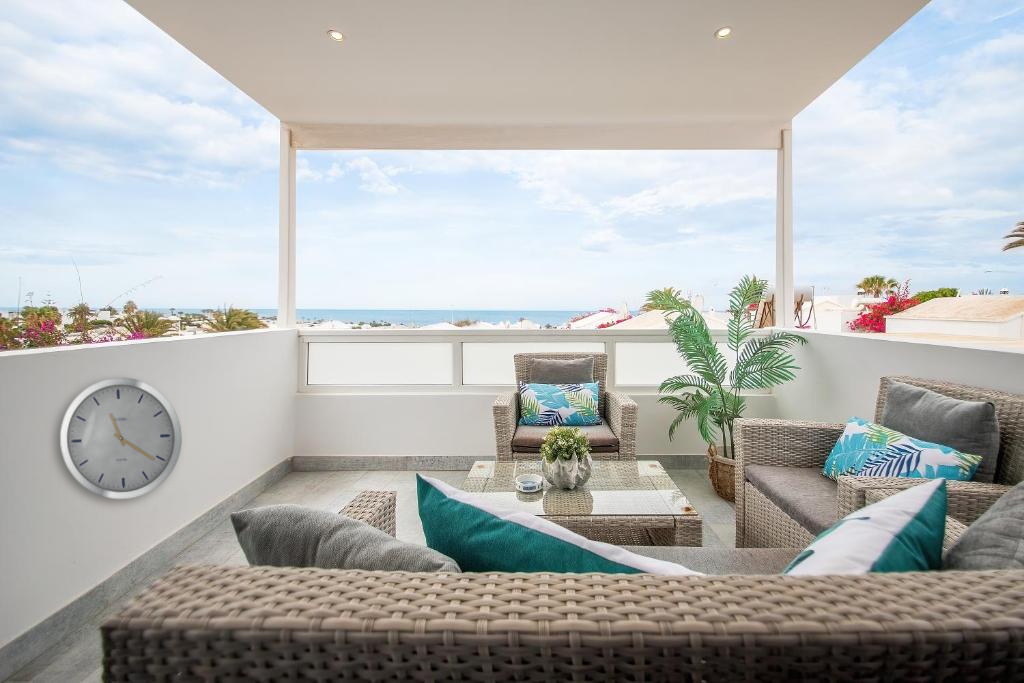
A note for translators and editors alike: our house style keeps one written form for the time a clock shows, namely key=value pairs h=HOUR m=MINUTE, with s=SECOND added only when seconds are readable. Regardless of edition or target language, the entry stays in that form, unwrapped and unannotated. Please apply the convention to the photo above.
h=11 m=21
